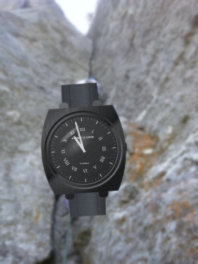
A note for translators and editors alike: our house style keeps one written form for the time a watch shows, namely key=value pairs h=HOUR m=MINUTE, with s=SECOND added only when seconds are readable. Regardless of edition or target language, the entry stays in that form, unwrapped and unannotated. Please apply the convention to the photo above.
h=10 m=58
